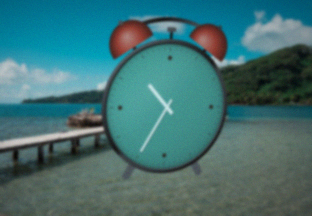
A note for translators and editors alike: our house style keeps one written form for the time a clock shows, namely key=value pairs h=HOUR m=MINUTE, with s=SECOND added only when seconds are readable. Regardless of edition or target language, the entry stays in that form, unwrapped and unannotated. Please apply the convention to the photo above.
h=10 m=35
